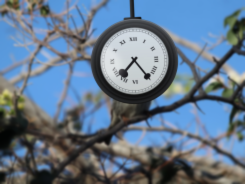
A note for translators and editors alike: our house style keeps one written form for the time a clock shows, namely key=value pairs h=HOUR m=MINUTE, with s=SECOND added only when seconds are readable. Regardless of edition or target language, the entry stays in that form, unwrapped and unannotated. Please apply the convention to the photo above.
h=7 m=24
